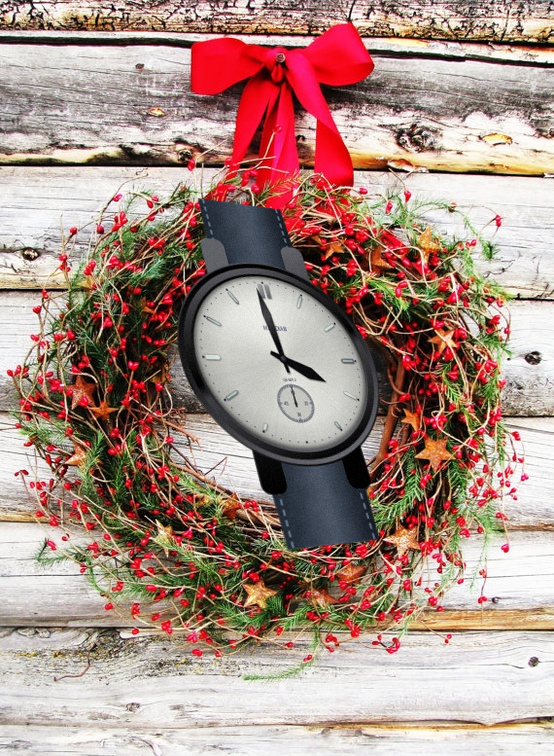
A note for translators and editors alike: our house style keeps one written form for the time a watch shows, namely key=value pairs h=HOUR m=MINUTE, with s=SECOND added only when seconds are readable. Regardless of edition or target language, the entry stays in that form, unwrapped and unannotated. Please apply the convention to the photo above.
h=3 m=59
